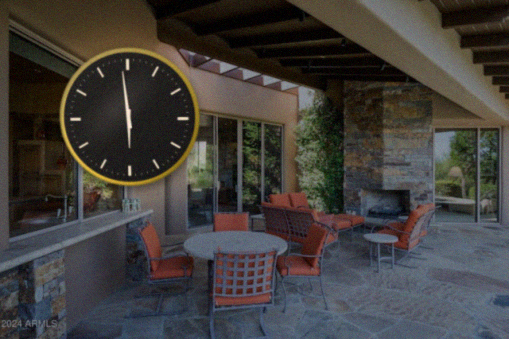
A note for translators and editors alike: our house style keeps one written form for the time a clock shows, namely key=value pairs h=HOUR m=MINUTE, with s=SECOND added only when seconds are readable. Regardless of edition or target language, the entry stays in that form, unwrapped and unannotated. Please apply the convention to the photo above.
h=5 m=59
